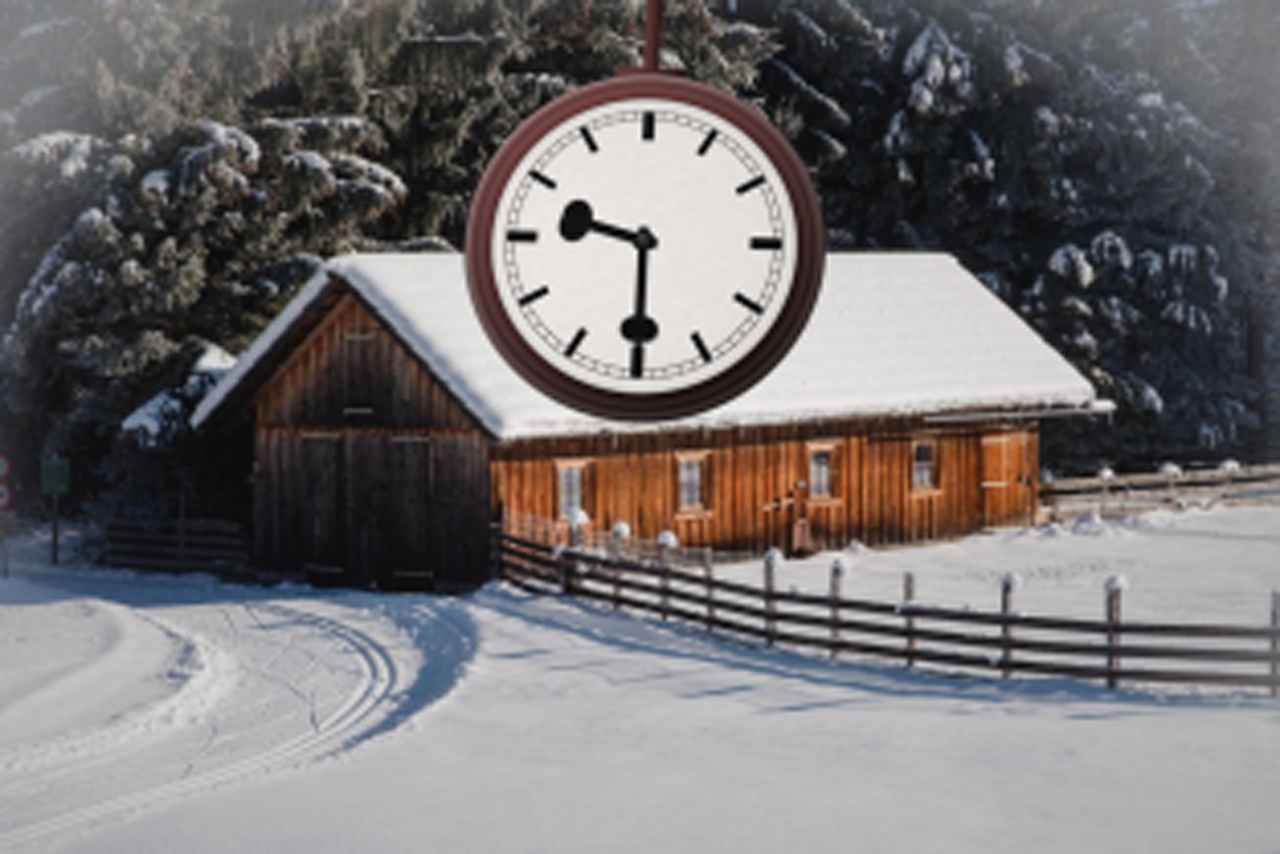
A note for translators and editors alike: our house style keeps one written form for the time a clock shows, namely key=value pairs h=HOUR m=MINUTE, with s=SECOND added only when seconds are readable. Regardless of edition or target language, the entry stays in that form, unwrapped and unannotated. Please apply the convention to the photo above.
h=9 m=30
